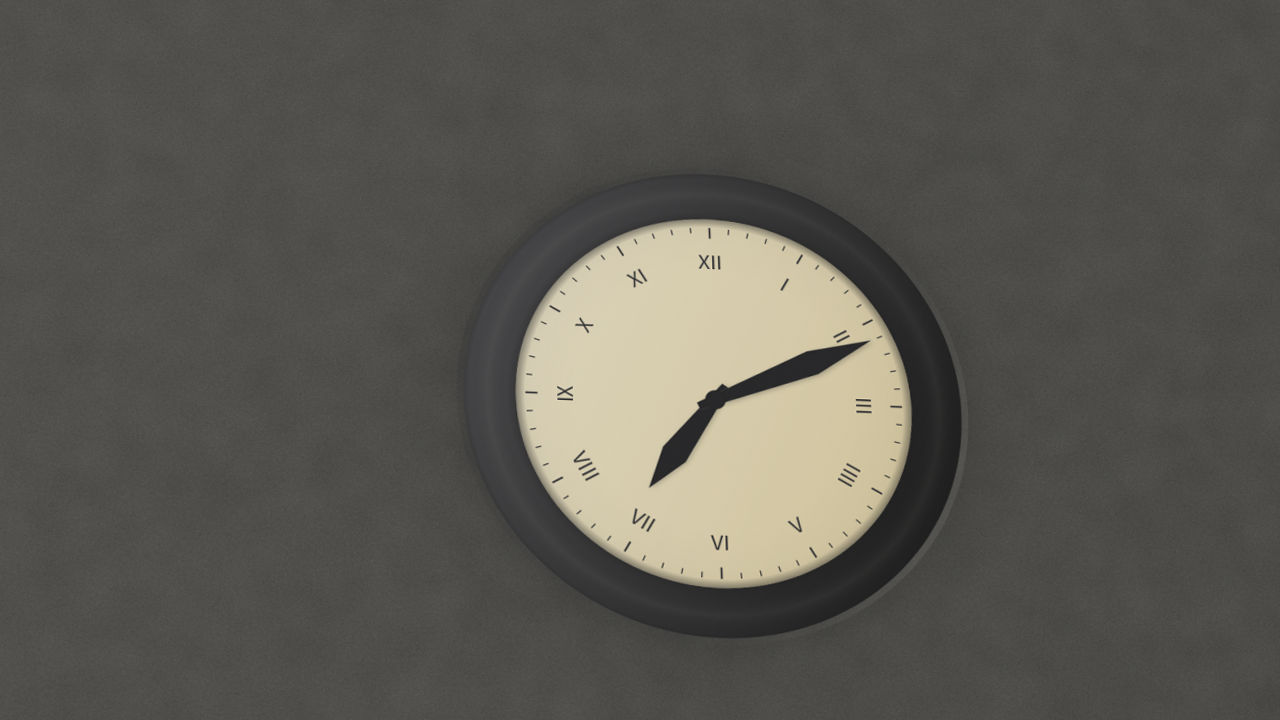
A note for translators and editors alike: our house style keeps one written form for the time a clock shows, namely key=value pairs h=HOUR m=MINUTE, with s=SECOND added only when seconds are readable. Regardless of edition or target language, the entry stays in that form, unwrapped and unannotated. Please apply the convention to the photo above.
h=7 m=11
